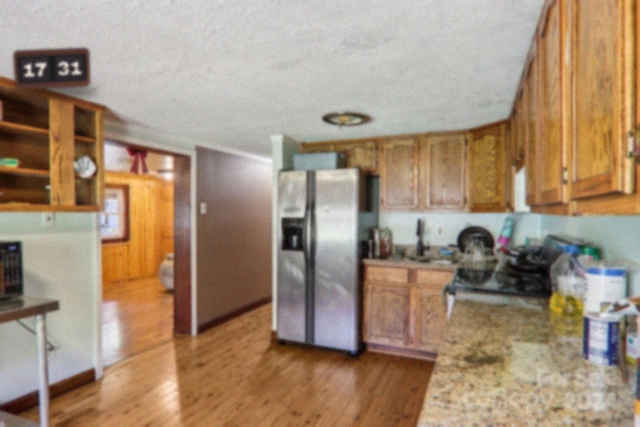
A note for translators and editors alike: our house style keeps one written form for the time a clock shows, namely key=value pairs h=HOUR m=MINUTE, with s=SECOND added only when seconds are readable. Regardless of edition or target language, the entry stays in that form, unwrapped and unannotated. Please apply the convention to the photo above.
h=17 m=31
